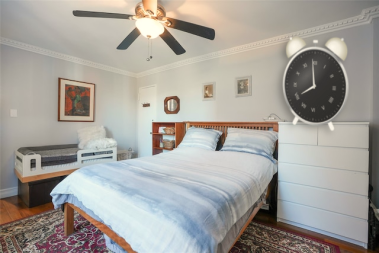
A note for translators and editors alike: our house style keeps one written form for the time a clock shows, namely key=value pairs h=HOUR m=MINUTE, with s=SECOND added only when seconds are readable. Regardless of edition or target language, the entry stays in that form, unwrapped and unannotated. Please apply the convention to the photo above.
h=7 m=59
